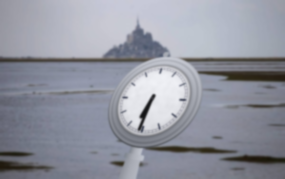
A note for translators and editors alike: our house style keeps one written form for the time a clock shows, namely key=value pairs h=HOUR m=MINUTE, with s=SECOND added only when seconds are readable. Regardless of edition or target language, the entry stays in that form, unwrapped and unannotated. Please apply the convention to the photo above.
h=6 m=31
